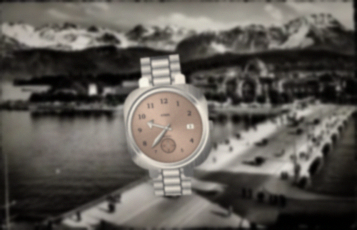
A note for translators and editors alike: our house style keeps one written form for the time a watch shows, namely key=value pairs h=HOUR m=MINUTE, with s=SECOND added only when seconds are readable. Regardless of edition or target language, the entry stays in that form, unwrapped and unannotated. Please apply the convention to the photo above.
h=9 m=37
